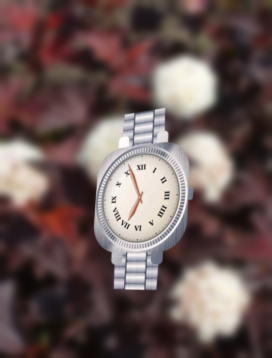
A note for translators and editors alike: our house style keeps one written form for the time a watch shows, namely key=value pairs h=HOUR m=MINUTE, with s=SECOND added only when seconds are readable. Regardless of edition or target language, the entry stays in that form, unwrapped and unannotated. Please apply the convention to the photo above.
h=6 m=56
